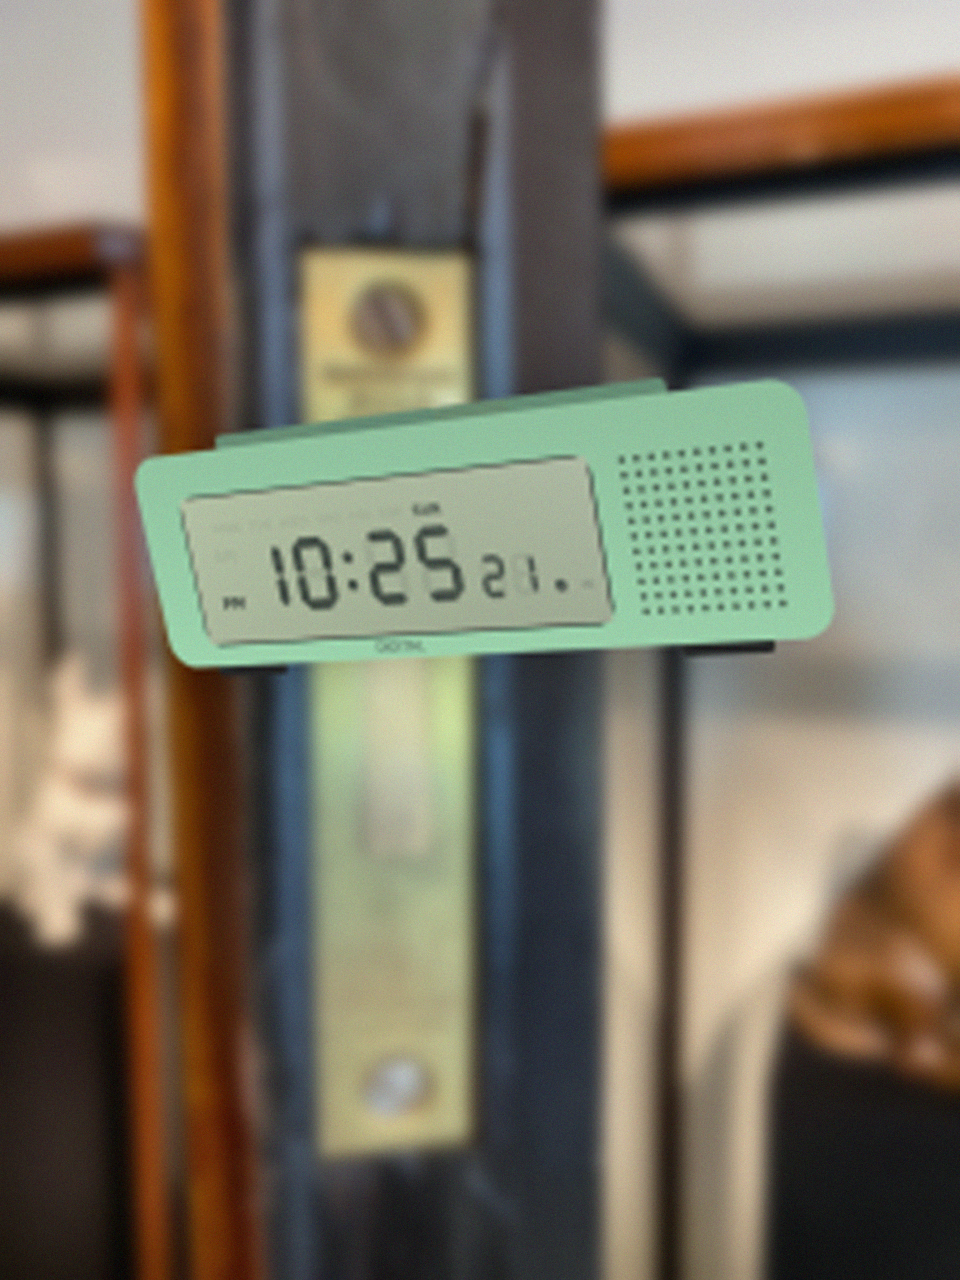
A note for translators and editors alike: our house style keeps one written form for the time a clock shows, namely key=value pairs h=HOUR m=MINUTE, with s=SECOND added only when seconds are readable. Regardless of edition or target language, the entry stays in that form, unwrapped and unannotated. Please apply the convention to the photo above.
h=10 m=25 s=21
